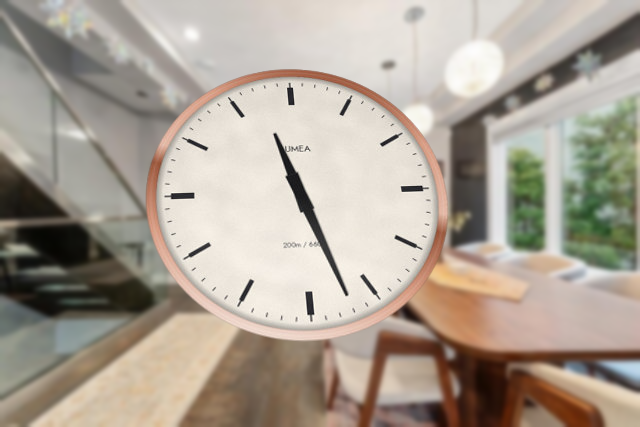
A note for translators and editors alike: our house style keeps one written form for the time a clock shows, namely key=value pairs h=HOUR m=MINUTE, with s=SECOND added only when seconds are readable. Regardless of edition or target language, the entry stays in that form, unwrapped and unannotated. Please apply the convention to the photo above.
h=11 m=27
